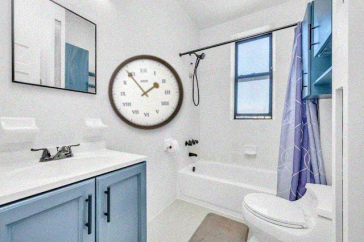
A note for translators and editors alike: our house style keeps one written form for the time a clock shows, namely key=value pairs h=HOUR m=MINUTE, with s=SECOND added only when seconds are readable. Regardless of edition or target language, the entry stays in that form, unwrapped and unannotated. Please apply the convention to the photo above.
h=1 m=54
